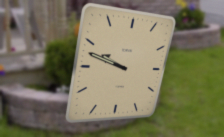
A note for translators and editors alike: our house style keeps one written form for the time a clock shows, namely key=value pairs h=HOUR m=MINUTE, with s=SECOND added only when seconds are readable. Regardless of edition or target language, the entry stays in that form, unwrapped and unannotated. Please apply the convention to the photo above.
h=9 m=48
